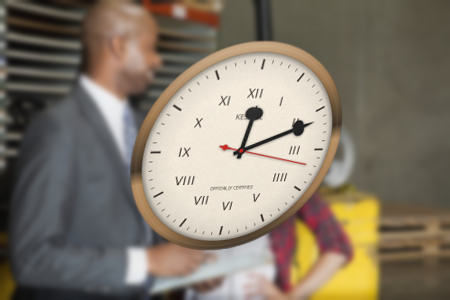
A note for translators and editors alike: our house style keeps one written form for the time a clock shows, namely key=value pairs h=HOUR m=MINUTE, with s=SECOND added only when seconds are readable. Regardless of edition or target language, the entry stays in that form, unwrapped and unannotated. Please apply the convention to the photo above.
h=12 m=11 s=17
